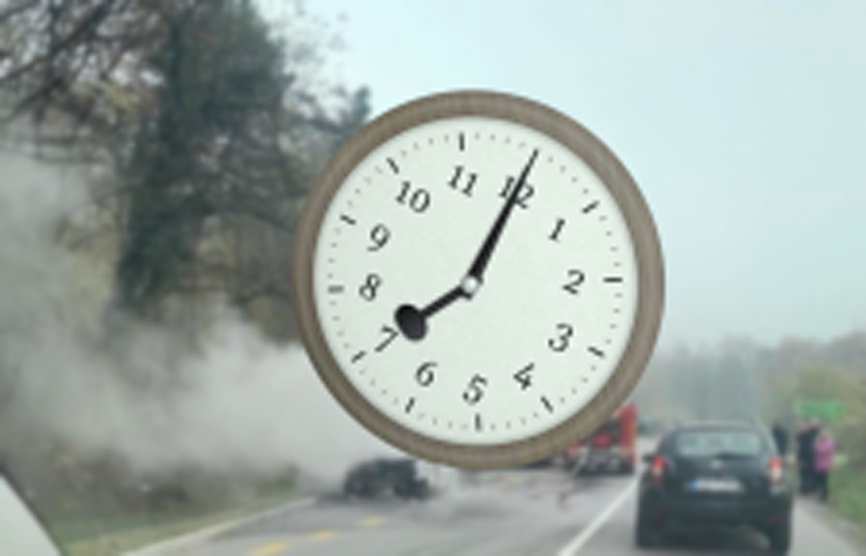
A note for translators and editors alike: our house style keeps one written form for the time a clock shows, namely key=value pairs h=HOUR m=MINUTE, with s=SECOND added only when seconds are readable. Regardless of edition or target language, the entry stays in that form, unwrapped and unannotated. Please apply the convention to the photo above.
h=7 m=0
